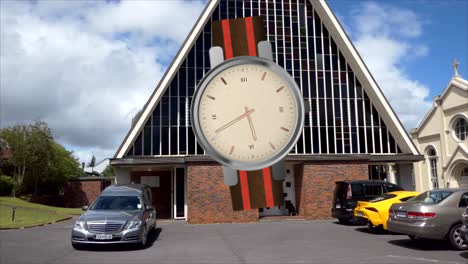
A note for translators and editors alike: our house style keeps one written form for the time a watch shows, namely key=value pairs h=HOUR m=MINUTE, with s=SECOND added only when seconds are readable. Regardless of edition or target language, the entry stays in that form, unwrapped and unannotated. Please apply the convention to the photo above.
h=5 m=41
